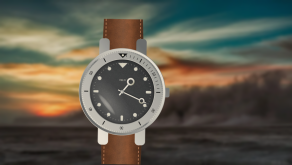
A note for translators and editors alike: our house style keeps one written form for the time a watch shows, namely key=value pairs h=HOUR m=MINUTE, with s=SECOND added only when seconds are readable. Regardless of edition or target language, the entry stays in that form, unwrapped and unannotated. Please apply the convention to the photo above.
h=1 m=19
